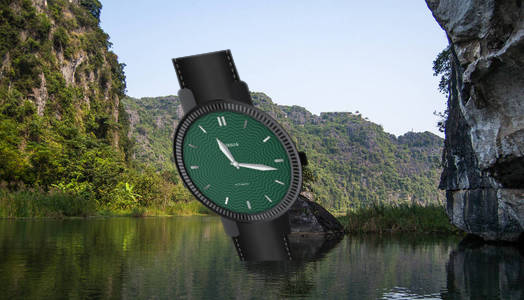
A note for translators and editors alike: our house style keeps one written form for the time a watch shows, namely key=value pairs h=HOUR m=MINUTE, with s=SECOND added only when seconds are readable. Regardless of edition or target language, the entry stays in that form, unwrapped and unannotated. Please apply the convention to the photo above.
h=11 m=17
